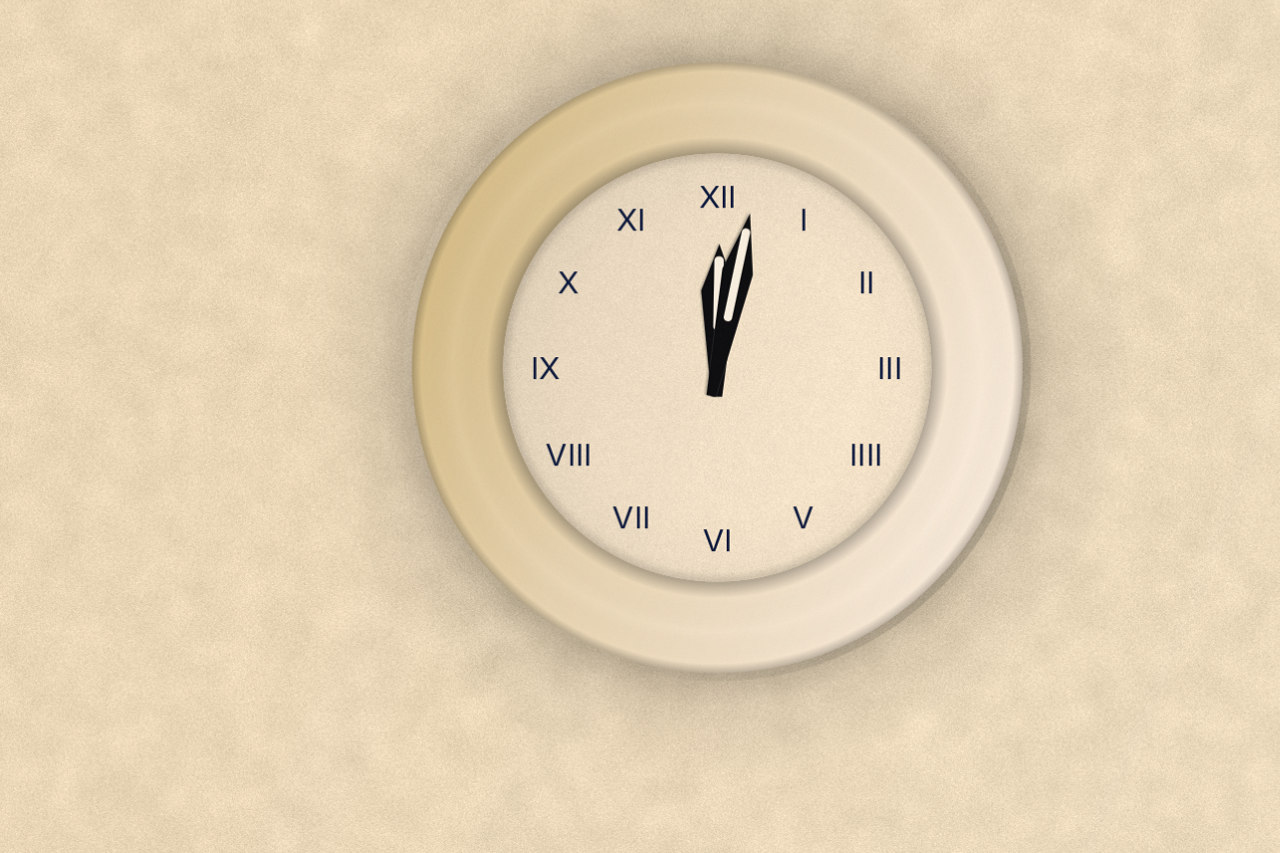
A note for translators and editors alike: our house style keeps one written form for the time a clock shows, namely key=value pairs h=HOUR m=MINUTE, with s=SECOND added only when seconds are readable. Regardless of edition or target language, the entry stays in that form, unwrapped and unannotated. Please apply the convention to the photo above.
h=12 m=2
